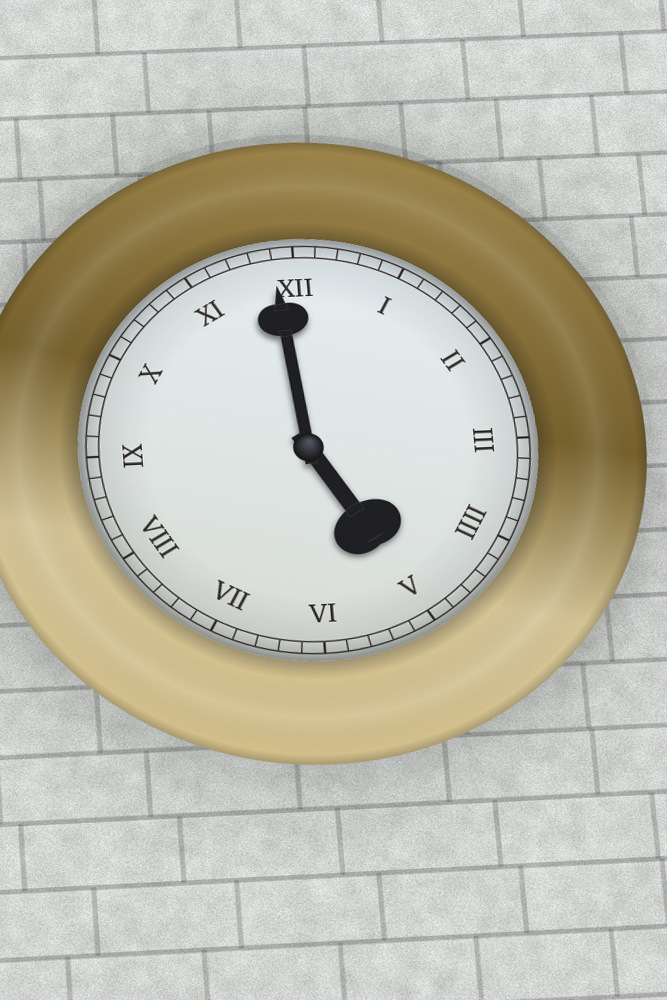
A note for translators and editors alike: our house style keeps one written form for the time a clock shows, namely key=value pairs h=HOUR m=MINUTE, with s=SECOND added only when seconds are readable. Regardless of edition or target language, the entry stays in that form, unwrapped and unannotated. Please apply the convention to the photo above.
h=4 m=59
